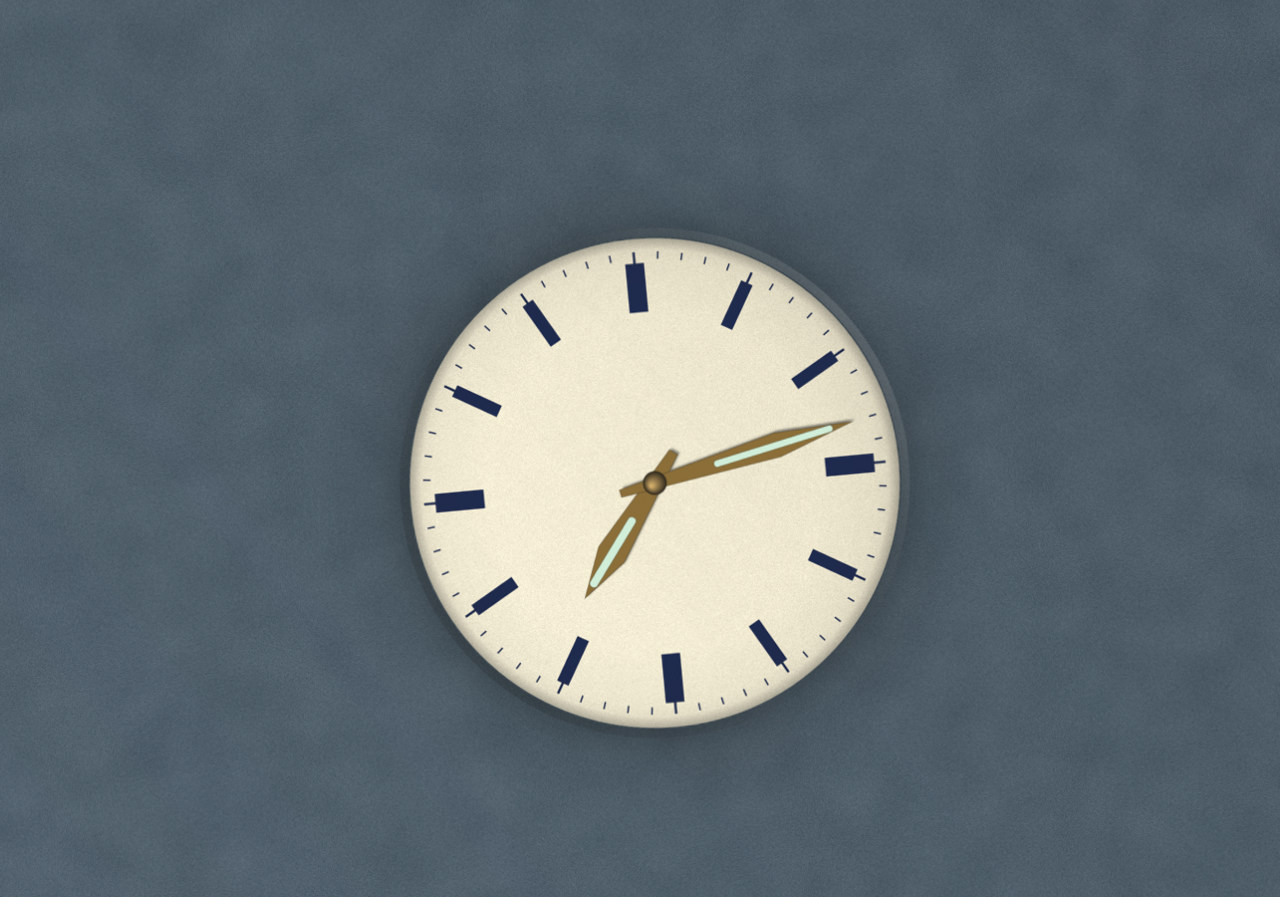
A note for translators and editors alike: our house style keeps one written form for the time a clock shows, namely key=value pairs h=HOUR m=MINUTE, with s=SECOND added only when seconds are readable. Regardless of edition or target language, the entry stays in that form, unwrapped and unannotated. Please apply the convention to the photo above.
h=7 m=13
